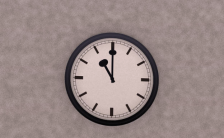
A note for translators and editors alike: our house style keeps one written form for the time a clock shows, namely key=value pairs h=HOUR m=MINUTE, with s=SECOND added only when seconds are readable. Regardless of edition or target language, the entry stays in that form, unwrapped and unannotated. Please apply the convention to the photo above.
h=11 m=0
